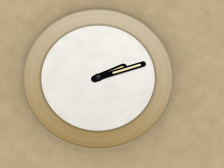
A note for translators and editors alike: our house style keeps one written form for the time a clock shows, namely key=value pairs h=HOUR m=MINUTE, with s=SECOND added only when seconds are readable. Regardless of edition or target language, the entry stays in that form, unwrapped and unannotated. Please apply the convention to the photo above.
h=2 m=12
